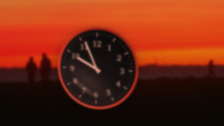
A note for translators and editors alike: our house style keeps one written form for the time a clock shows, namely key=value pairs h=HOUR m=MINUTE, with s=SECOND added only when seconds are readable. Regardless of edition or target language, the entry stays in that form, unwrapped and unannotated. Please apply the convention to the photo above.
h=9 m=56
